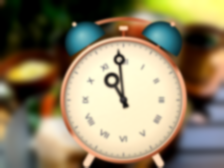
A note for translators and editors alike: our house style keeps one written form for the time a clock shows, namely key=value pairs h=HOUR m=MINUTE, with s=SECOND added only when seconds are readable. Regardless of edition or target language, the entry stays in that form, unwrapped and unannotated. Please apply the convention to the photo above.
h=10 m=59
